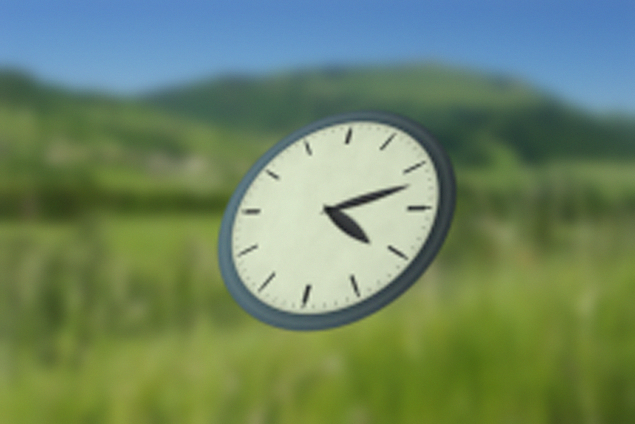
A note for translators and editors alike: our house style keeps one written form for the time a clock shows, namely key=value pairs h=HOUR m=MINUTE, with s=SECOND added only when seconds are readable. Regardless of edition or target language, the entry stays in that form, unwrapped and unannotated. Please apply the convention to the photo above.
h=4 m=12
